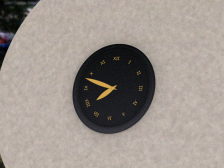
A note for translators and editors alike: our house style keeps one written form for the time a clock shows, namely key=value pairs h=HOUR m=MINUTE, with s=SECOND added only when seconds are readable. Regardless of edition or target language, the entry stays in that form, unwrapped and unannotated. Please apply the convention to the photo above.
h=7 m=48
